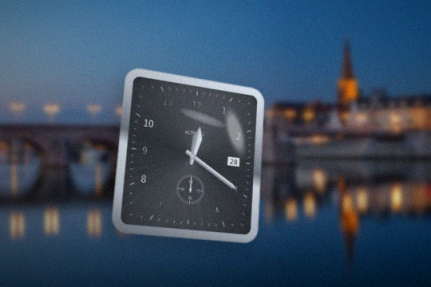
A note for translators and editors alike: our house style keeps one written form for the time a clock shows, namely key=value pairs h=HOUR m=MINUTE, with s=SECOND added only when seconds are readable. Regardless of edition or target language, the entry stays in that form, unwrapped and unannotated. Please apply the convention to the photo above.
h=12 m=20
